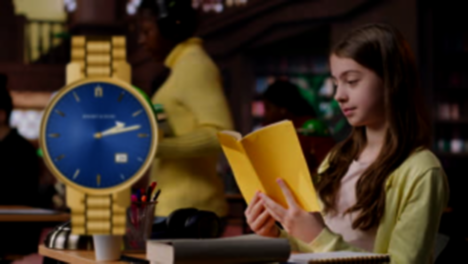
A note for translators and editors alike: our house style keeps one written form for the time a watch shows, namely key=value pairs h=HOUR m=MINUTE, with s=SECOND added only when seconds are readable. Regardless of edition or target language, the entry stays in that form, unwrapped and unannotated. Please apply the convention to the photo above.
h=2 m=13
